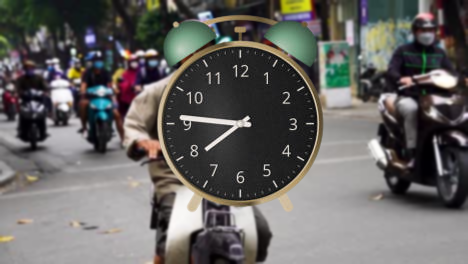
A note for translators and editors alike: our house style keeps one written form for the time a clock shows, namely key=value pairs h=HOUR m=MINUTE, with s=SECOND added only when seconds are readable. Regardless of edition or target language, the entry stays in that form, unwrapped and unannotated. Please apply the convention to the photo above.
h=7 m=46
